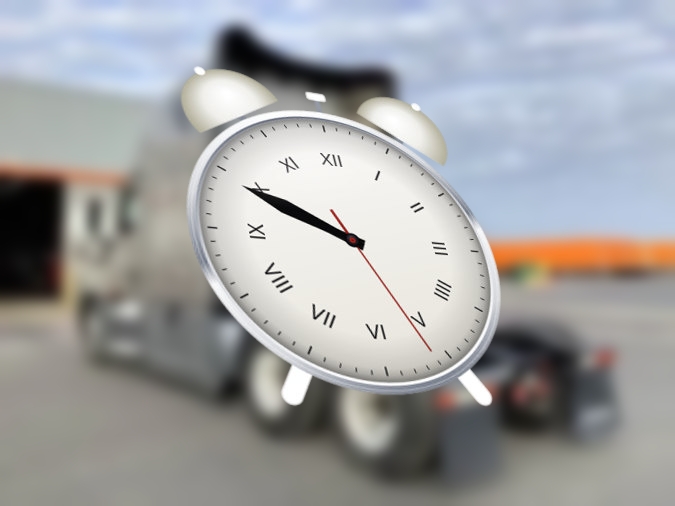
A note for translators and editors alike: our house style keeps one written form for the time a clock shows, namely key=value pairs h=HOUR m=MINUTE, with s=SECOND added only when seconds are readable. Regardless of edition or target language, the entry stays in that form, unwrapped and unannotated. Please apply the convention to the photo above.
h=9 m=49 s=26
